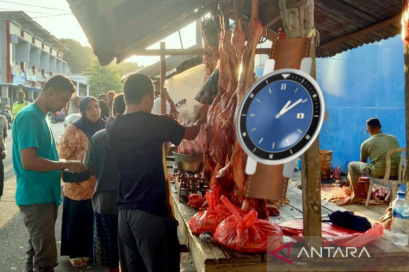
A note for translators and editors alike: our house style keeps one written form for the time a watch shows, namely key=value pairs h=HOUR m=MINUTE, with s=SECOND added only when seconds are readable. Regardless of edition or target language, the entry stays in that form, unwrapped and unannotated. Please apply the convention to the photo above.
h=1 m=9
